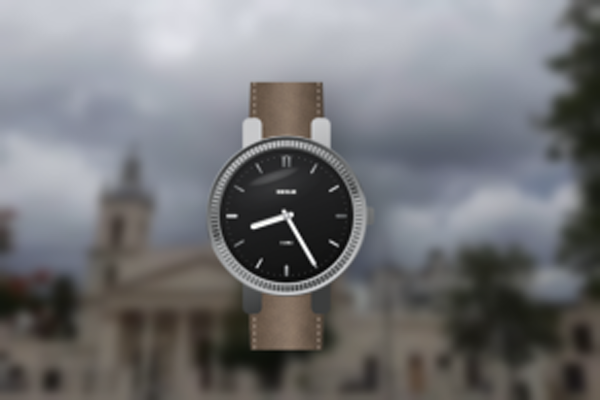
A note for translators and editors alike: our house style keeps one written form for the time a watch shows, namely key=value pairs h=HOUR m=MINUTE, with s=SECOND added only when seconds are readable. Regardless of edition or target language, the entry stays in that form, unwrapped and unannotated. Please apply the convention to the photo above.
h=8 m=25
